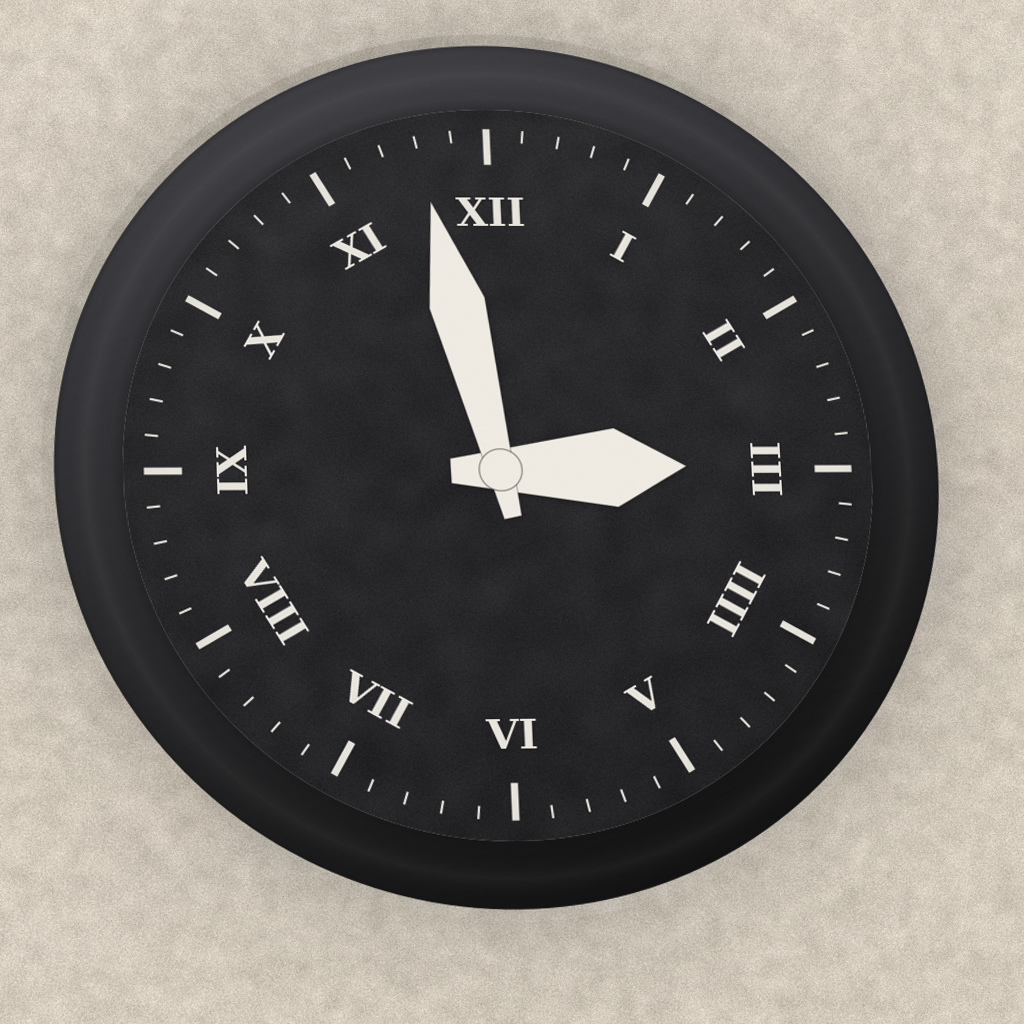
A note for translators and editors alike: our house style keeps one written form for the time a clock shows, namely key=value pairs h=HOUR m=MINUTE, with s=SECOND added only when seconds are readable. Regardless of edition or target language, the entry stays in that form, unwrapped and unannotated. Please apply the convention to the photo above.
h=2 m=58
